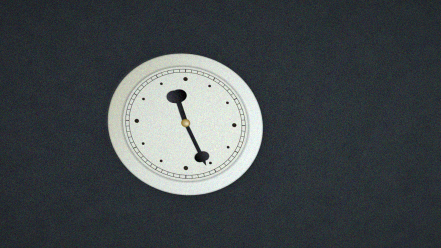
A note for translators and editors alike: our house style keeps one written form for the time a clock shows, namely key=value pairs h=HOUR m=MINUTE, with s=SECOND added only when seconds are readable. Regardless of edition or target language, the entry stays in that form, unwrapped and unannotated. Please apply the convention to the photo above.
h=11 m=26
